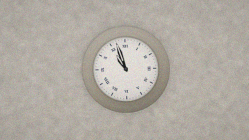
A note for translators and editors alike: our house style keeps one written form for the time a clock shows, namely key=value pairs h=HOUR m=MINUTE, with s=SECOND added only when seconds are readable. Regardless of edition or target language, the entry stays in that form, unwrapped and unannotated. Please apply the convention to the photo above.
h=10 m=57
